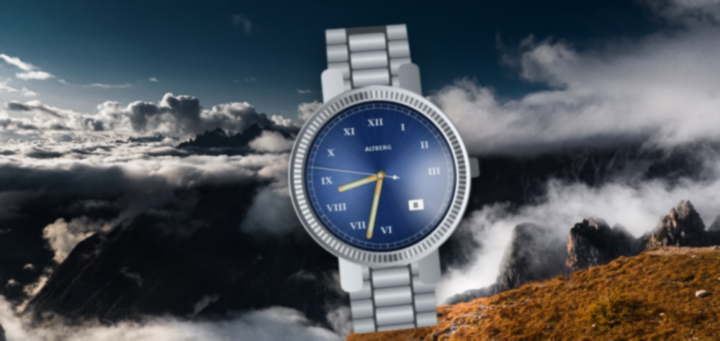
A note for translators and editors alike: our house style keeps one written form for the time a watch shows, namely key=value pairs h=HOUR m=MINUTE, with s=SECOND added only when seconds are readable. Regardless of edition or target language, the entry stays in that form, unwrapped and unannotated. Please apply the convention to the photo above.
h=8 m=32 s=47
